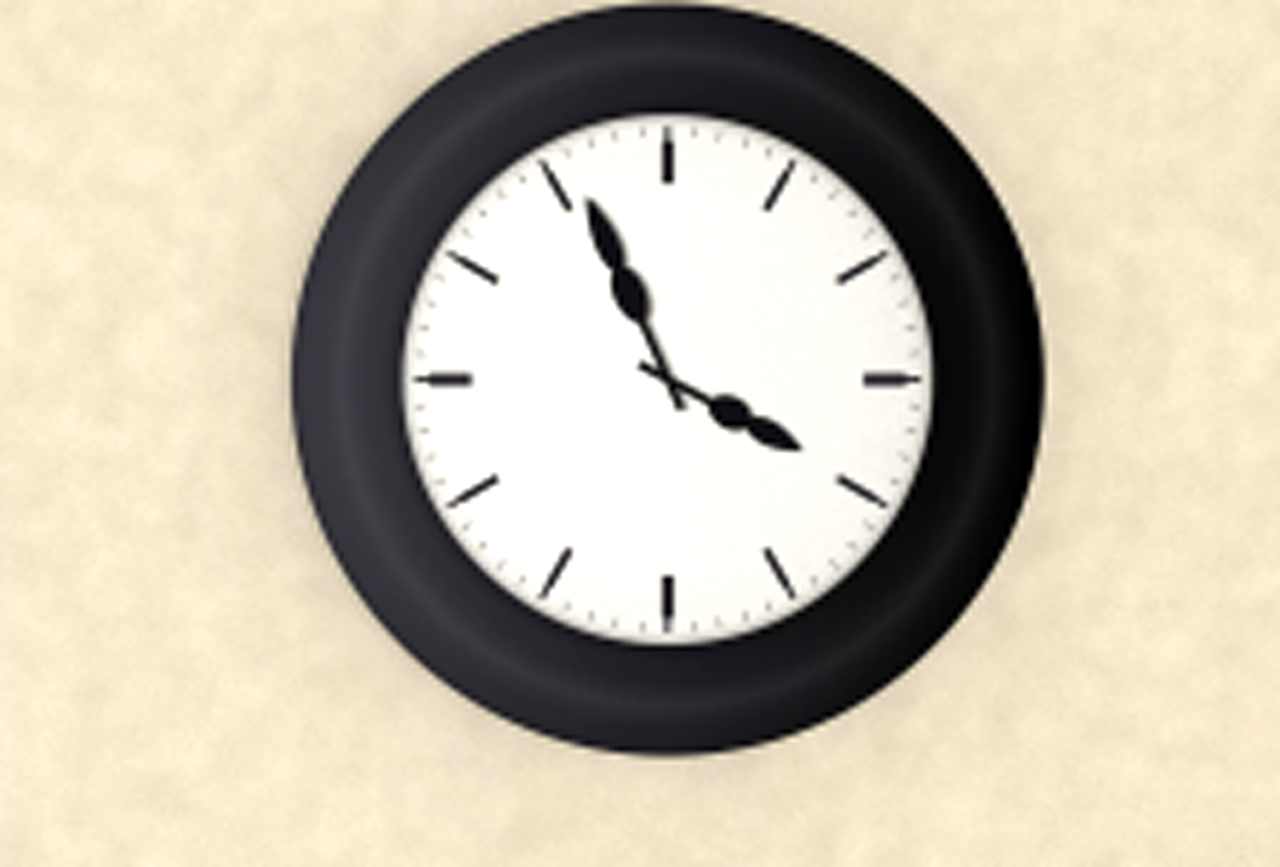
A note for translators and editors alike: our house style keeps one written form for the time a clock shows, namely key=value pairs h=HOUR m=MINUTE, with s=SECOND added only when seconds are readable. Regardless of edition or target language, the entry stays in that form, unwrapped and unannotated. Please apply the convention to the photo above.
h=3 m=56
